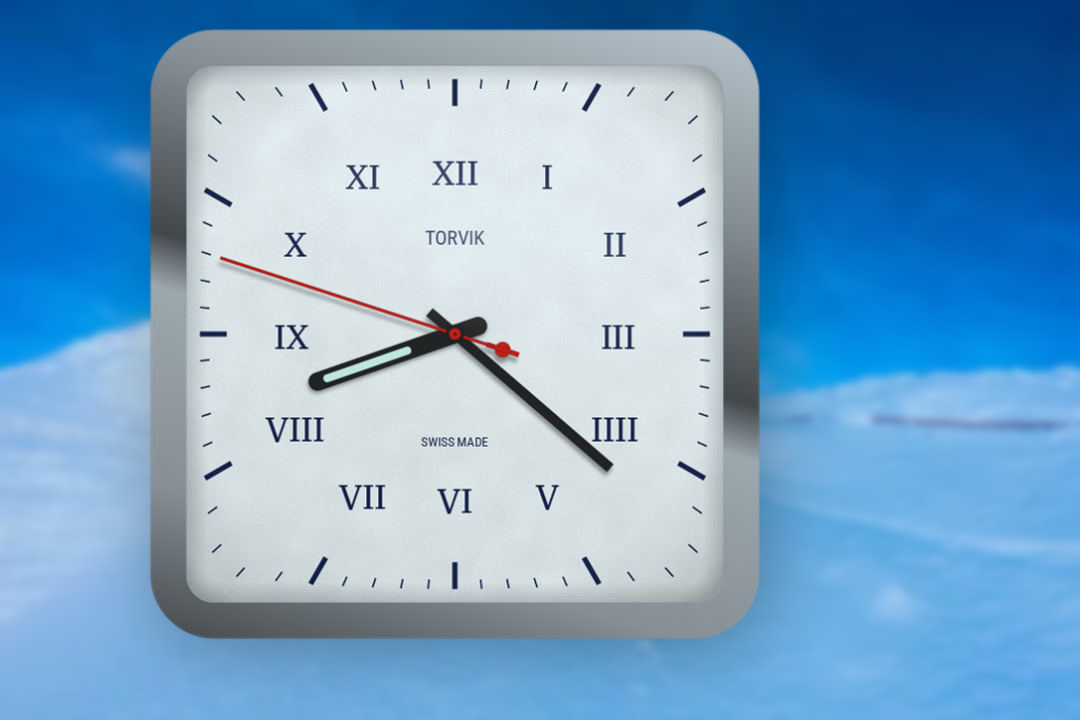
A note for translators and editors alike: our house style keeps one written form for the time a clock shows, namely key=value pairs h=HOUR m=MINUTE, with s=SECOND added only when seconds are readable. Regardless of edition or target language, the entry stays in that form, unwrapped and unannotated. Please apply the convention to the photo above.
h=8 m=21 s=48
